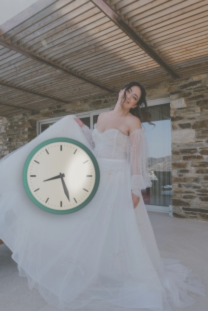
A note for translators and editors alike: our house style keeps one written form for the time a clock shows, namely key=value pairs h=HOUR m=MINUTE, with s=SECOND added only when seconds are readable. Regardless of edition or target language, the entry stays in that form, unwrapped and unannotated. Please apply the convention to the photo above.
h=8 m=27
